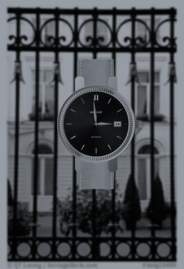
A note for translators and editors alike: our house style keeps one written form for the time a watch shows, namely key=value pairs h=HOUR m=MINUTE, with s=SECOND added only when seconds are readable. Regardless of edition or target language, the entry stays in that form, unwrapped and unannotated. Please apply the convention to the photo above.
h=2 m=59
